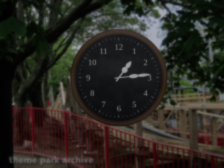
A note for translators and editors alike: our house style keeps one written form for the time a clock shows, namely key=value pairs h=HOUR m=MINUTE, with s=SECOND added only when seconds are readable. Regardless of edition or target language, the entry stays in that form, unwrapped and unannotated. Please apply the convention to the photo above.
h=1 m=14
